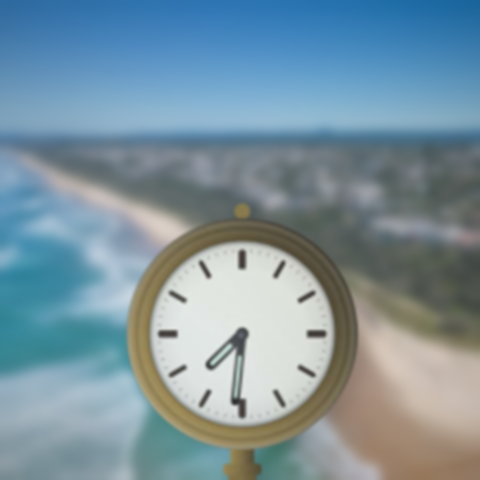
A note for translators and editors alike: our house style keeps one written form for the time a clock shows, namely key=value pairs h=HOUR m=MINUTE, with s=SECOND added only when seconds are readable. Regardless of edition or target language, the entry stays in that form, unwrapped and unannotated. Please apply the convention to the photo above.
h=7 m=31
